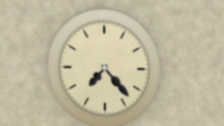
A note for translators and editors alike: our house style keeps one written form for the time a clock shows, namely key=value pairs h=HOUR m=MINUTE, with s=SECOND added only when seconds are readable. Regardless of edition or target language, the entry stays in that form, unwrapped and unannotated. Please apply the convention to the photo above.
h=7 m=23
